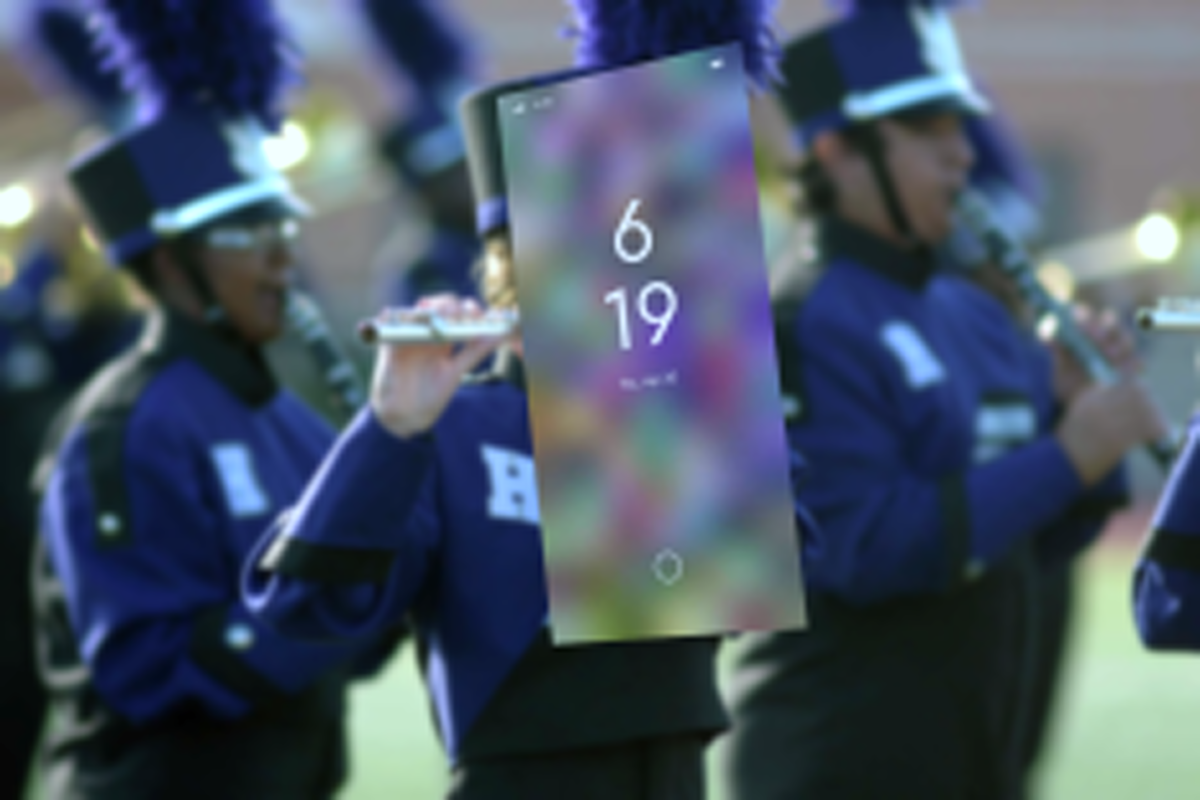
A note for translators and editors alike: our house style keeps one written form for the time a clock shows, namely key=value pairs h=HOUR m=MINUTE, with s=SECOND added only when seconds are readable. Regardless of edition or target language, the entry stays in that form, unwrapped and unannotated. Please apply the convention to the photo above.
h=6 m=19
